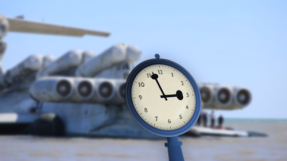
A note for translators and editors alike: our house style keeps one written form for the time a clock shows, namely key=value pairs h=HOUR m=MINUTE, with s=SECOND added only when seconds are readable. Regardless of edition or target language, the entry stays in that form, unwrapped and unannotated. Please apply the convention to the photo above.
h=2 m=57
